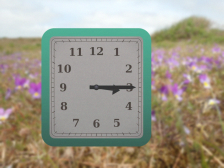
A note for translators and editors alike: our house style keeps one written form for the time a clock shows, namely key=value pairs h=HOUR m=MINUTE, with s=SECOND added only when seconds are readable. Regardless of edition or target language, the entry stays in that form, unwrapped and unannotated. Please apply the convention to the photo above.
h=3 m=15
